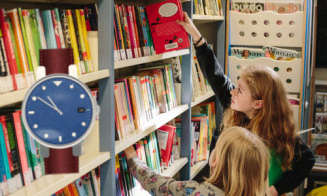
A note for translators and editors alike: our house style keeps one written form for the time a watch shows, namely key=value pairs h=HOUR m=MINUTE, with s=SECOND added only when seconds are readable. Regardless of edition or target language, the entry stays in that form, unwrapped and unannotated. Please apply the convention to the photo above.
h=10 m=51
